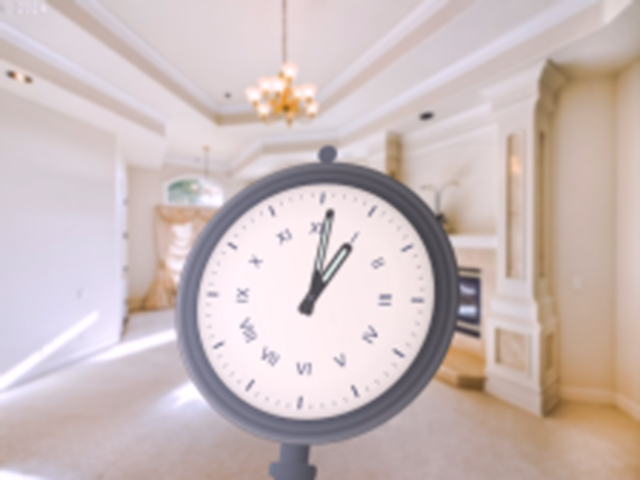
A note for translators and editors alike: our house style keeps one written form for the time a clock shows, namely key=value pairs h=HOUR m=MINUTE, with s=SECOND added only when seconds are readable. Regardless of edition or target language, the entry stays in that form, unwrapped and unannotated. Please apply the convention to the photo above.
h=1 m=1
